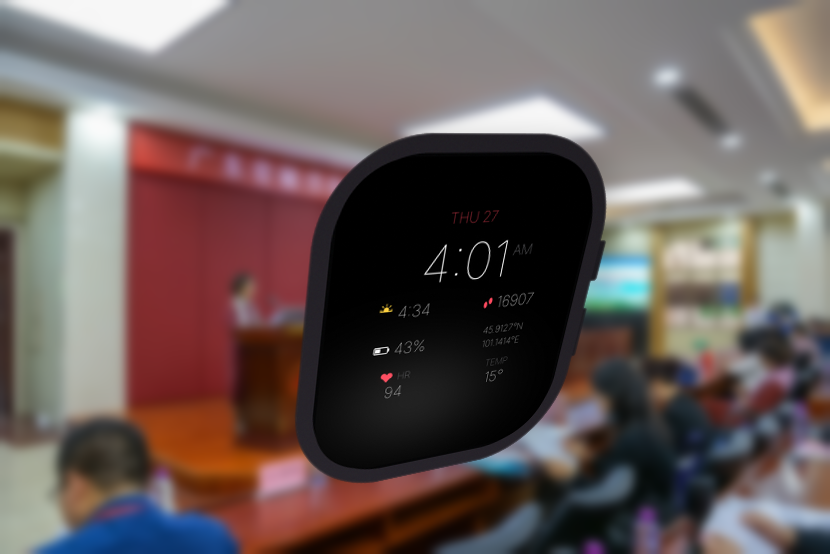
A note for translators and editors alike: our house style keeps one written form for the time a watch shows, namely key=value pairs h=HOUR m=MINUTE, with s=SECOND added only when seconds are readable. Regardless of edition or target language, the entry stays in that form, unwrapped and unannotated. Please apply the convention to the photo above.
h=4 m=1
